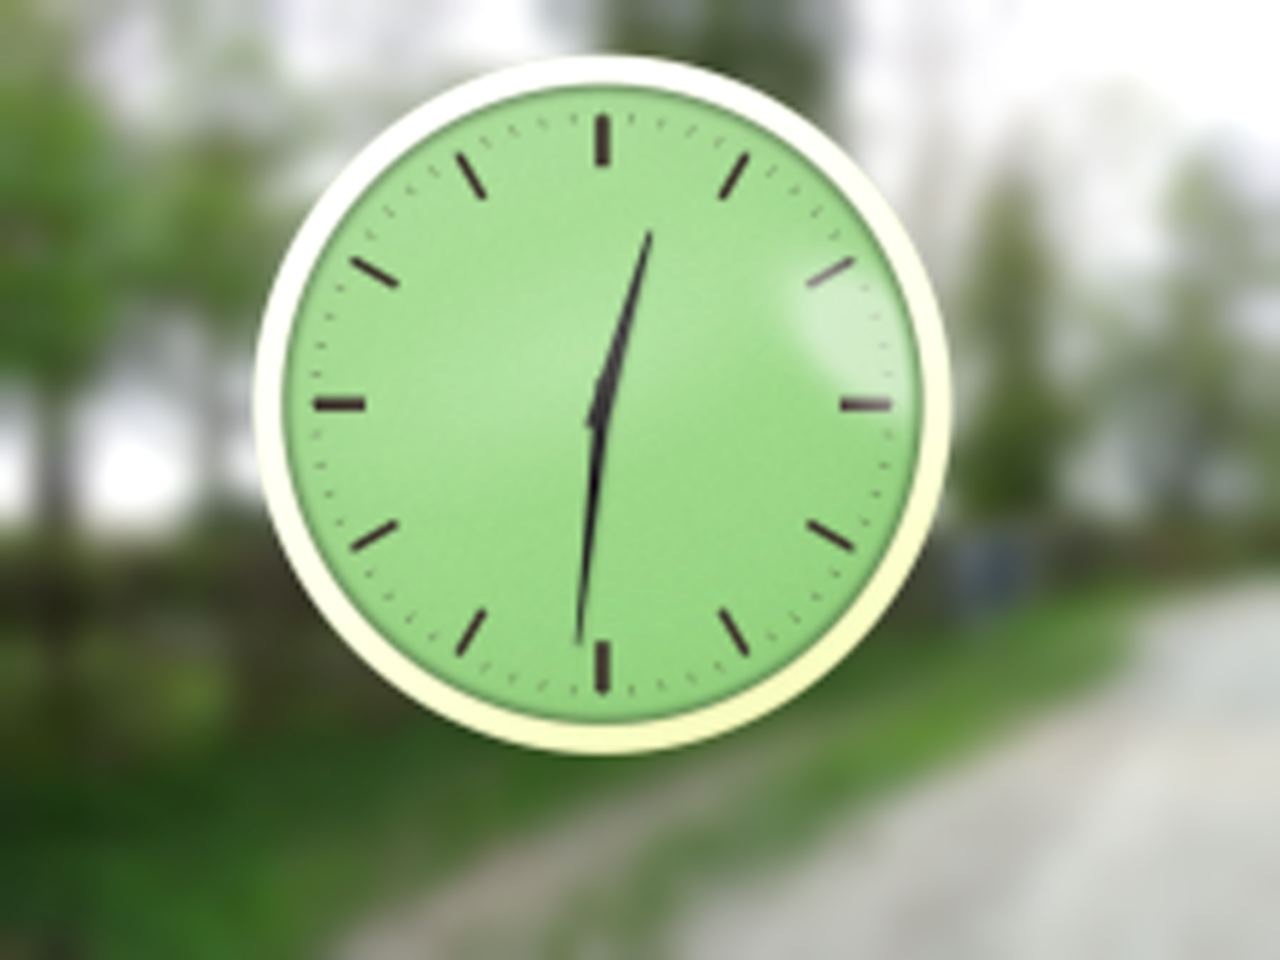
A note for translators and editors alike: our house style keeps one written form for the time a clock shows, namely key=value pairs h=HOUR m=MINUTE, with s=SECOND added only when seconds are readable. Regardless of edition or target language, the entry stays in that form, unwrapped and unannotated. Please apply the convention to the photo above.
h=12 m=31
